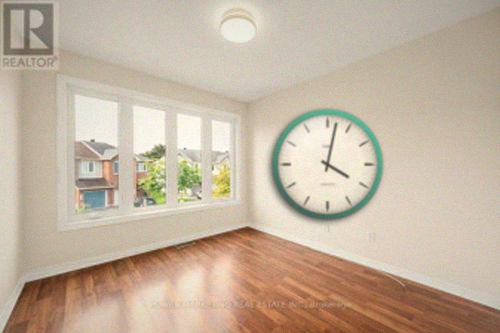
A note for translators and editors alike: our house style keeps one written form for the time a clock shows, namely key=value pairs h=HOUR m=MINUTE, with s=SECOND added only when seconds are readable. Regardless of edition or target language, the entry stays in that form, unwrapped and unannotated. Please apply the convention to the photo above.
h=4 m=2
